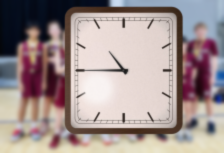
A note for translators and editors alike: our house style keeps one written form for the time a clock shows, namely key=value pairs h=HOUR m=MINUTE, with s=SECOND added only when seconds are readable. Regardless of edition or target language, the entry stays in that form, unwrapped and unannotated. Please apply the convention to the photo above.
h=10 m=45
